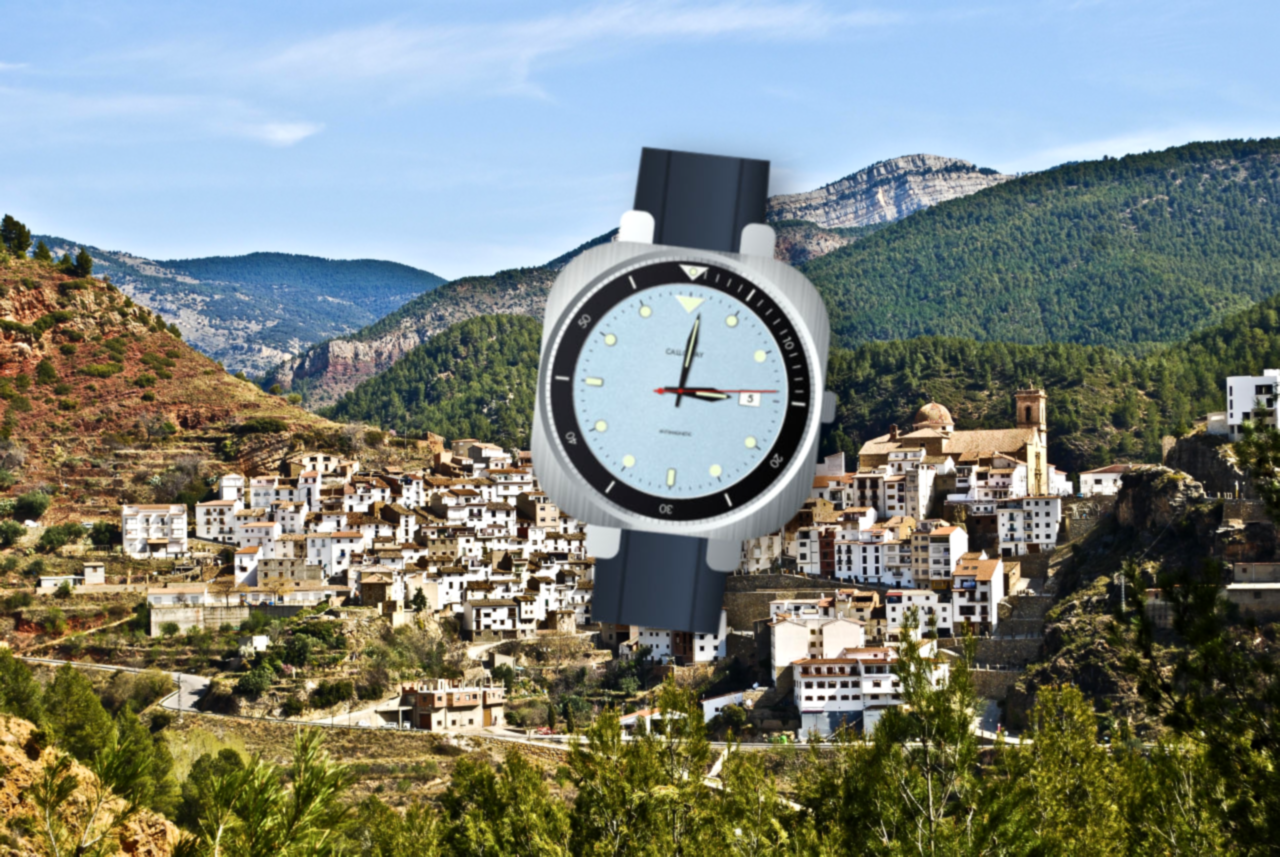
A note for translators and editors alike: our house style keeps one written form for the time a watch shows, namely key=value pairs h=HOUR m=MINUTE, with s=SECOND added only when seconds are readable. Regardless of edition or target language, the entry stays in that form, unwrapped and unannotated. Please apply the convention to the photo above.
h=3 m=1 s=14
